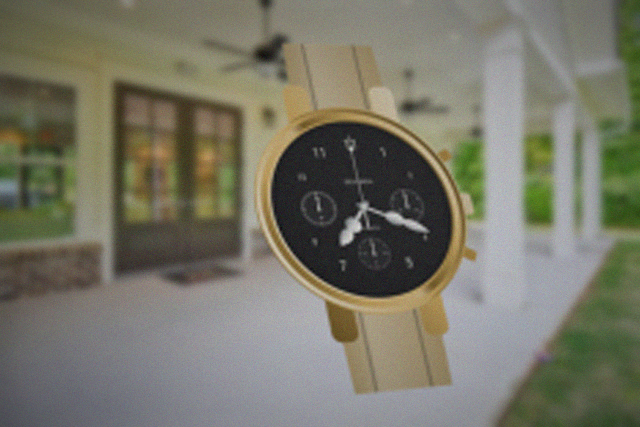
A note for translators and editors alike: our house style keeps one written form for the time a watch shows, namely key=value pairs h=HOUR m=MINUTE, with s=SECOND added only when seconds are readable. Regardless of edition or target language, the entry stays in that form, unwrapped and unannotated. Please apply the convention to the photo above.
h=7 m=19
